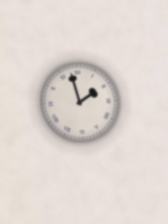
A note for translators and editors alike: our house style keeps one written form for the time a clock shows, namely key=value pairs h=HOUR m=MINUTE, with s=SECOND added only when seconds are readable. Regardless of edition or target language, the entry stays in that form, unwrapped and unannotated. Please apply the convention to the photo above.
h=1 m=58
